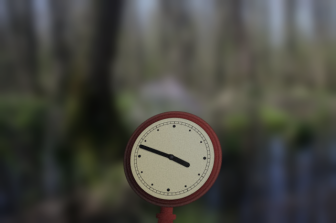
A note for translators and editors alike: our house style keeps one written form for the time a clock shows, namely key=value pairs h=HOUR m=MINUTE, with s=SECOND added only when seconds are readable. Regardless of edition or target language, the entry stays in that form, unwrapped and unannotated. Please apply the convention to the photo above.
h=3 m=48
